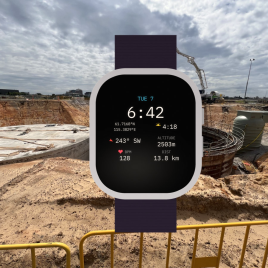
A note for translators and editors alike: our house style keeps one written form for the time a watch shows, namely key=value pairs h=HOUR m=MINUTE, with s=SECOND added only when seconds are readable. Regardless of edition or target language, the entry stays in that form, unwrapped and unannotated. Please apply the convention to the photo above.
h=6 m=42
